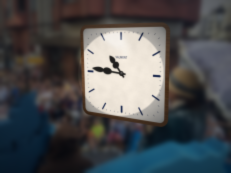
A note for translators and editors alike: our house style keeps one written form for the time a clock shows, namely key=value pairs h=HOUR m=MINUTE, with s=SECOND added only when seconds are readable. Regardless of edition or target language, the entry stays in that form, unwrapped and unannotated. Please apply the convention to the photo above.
h=10 m=46
